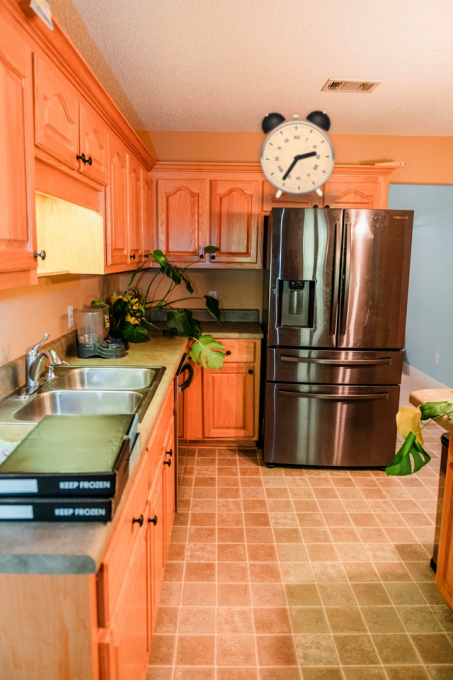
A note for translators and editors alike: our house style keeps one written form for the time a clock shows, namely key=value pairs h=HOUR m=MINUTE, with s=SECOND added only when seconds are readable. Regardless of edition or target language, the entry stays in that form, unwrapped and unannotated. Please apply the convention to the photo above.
h=2 m=36
